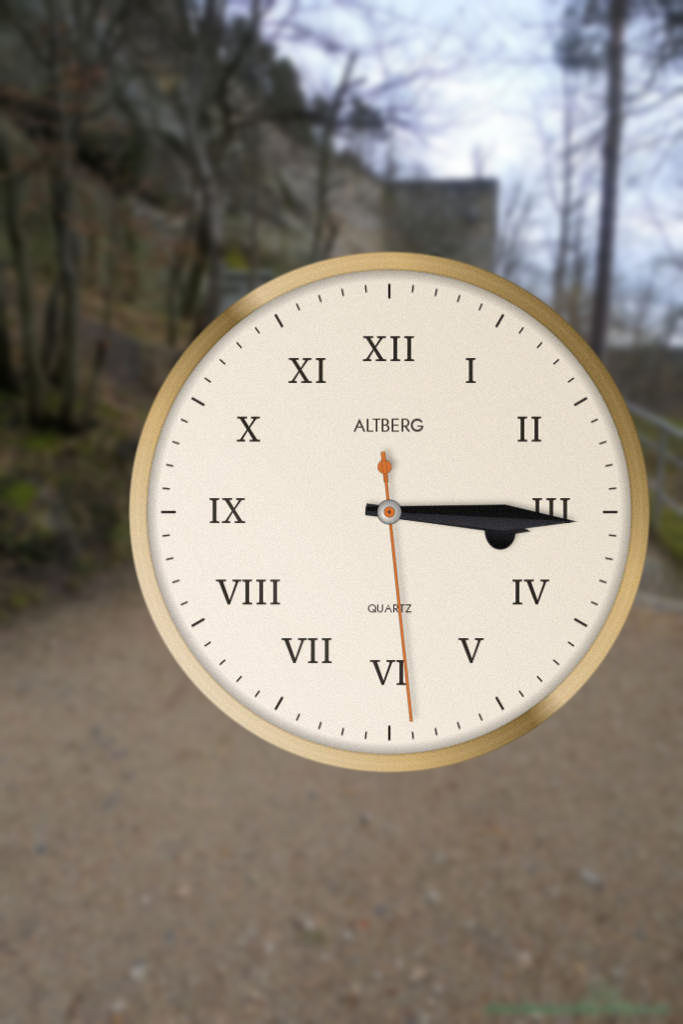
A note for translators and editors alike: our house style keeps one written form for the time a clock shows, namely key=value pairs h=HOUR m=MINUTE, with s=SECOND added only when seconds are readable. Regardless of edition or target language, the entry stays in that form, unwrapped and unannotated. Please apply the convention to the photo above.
h=3 m=15 s=29
